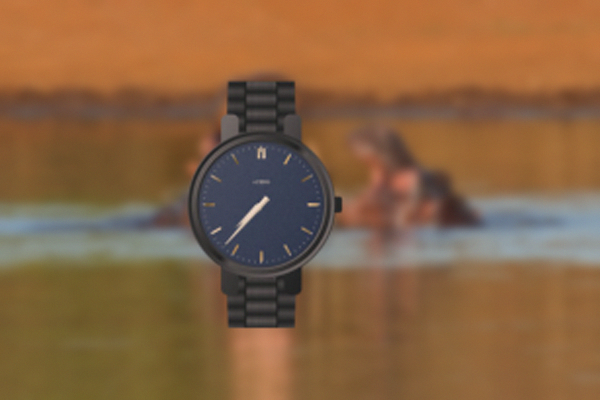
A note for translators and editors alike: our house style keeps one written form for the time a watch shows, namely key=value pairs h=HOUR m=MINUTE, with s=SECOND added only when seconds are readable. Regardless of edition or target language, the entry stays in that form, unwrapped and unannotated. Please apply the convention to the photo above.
h=7 m=37
